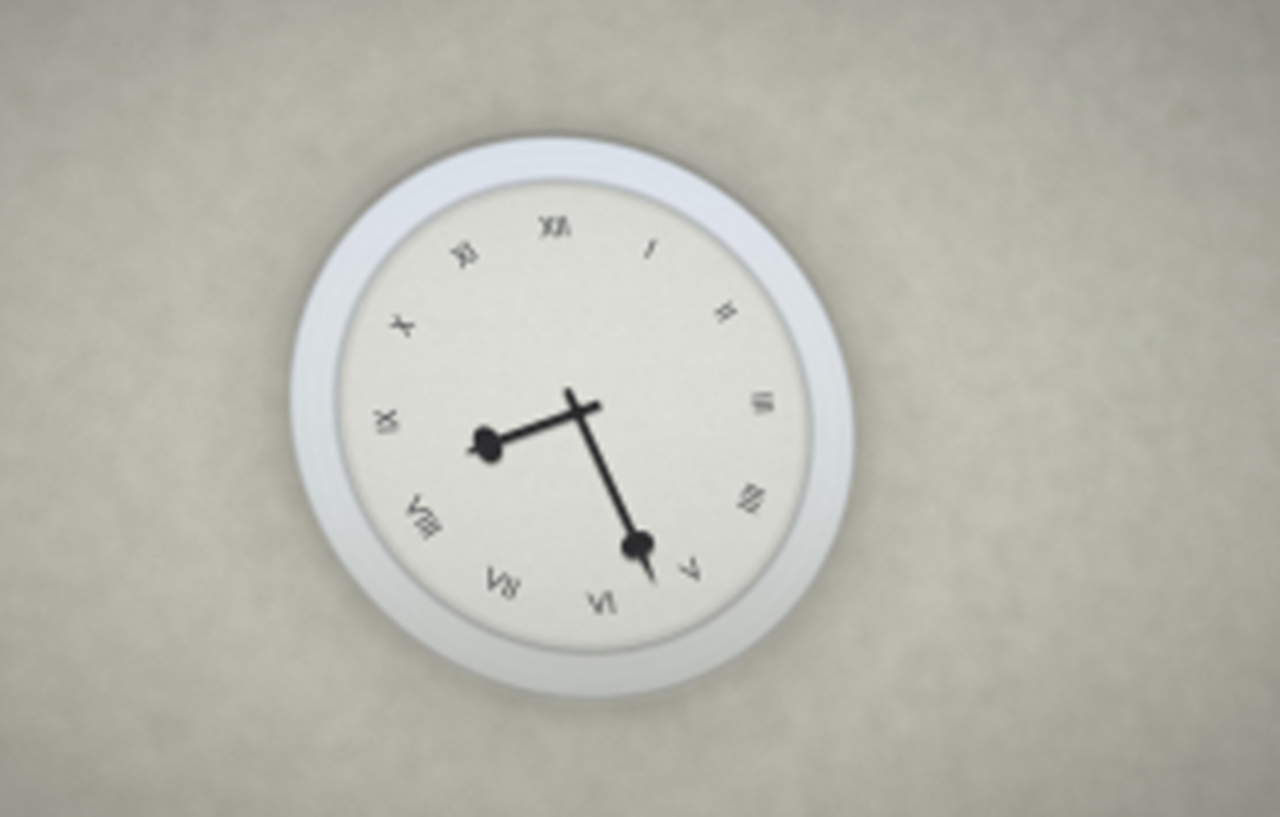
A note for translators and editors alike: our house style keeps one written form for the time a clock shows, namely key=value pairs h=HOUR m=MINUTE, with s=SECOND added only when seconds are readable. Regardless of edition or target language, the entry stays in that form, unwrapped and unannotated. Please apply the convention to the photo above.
h=8 m=27
